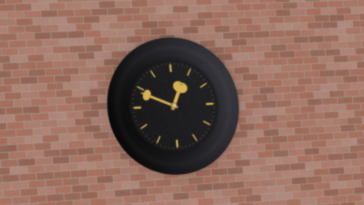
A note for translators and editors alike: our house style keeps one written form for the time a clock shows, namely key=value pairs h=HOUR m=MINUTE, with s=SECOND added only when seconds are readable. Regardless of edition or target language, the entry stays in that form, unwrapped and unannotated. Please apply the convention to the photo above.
h=12 m=49
